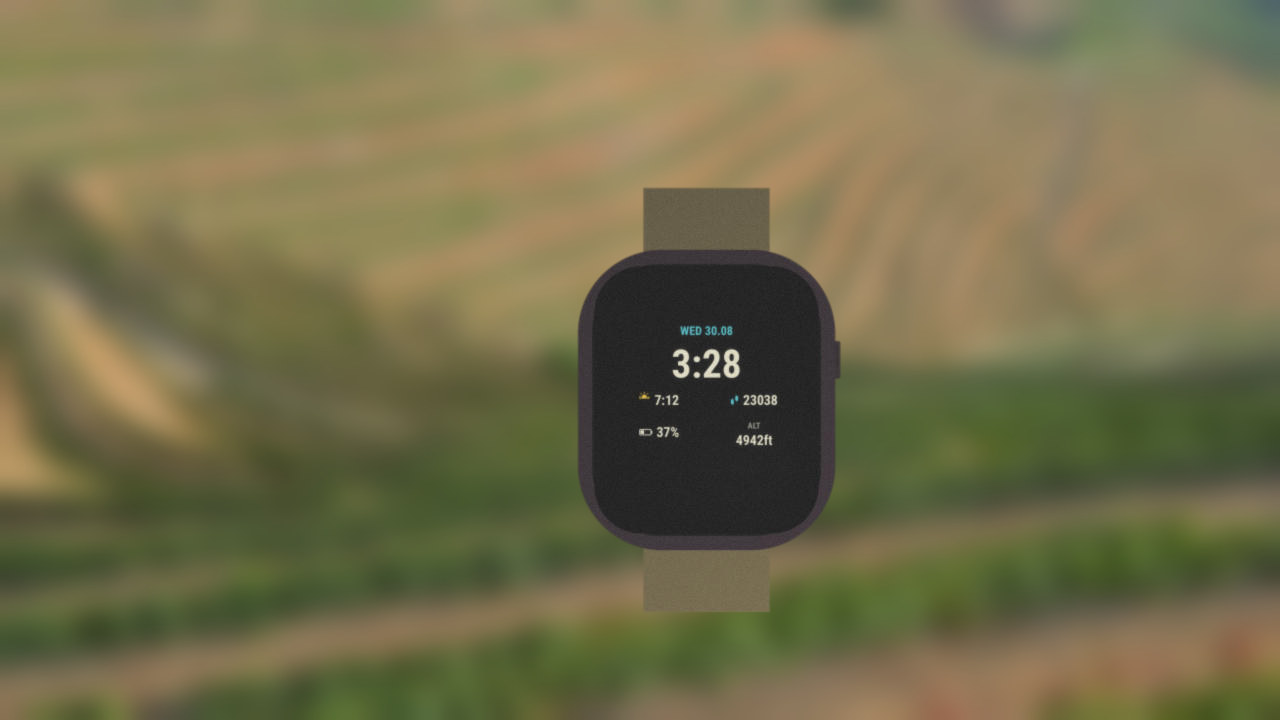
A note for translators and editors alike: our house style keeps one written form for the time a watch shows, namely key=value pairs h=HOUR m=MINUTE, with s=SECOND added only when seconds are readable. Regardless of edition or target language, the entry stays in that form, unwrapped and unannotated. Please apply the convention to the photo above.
h=3 m=28
